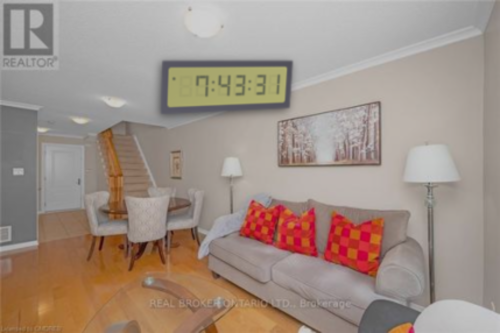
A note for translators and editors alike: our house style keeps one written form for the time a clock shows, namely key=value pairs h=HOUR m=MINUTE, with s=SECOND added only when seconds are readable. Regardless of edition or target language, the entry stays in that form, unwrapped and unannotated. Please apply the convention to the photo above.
h=7 m=43 s=31
